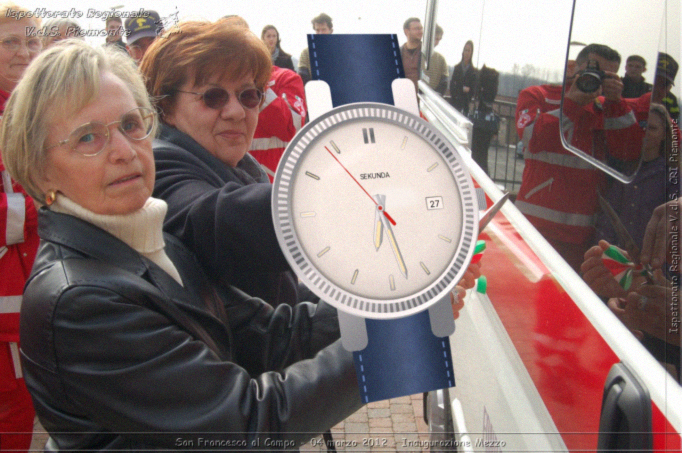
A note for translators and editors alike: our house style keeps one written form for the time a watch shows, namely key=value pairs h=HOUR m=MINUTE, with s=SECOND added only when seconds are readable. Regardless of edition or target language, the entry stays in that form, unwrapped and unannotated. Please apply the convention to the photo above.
h=6 m=27 s=54
